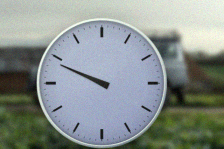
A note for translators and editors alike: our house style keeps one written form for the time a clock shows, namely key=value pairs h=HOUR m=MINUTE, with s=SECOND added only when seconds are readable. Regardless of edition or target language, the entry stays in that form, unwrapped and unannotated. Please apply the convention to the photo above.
h=9 m=49
